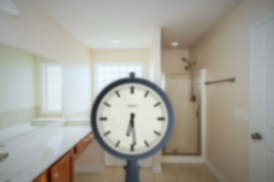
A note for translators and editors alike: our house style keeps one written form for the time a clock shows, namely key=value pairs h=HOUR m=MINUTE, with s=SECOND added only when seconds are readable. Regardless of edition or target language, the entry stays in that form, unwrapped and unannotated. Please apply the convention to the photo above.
h=6 m=29
